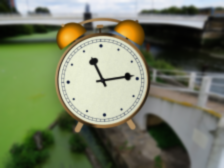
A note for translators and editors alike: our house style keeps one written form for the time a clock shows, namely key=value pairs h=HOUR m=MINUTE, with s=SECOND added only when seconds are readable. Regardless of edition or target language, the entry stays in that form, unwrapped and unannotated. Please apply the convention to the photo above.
h=11 m=14
